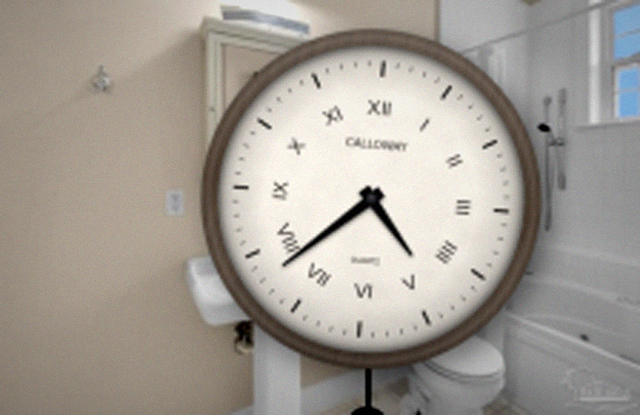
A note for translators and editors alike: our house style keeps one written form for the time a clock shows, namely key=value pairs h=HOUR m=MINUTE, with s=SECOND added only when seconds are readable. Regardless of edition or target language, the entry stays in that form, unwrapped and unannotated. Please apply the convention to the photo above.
h=4 m=38
